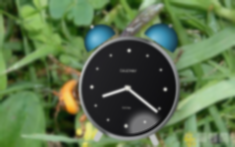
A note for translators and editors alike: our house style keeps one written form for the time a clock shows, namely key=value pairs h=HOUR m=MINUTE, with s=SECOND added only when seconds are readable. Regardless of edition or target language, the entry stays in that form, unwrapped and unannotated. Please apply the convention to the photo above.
h=8 m=21
